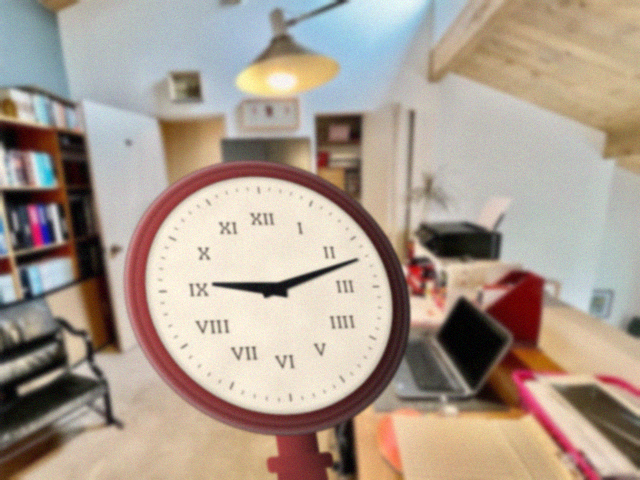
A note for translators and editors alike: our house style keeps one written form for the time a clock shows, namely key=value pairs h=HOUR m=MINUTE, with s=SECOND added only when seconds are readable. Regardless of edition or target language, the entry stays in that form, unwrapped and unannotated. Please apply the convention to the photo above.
h=9 m=12
